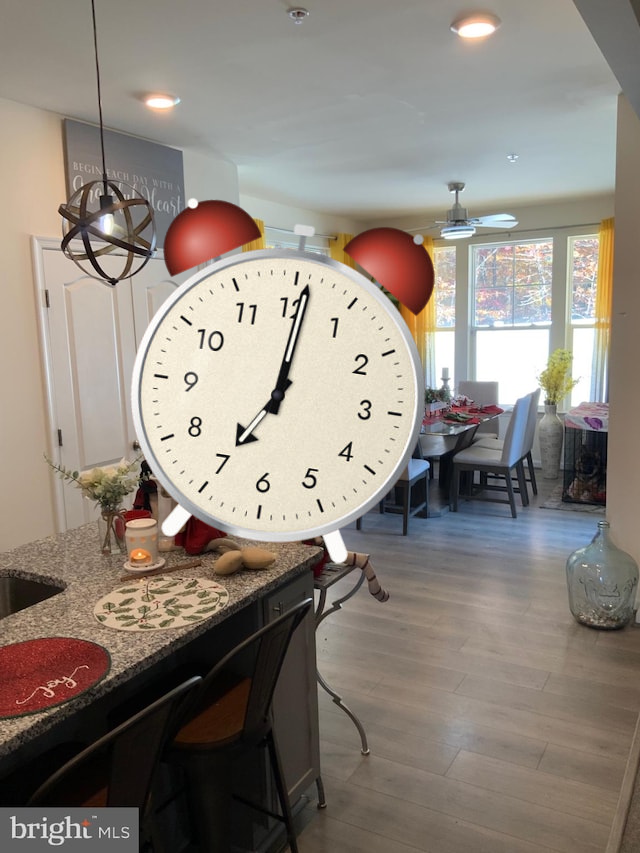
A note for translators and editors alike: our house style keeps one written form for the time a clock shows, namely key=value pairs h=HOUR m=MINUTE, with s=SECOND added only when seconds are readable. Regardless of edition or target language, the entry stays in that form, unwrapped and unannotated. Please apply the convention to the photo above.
h=7 m=1
